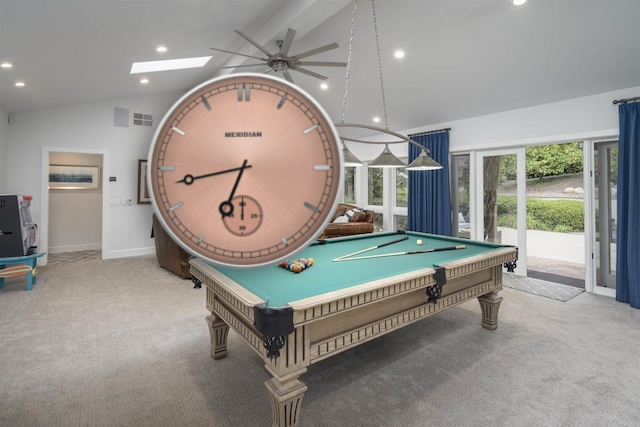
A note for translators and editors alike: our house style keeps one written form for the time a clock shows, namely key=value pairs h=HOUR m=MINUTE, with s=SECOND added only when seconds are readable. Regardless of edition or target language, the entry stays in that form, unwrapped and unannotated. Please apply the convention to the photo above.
h=6 m=43
